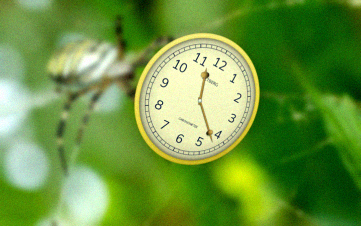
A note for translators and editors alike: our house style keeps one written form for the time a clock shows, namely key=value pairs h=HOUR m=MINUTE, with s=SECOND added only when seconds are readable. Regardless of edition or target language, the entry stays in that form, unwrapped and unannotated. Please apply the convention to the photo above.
h=11 m=22
